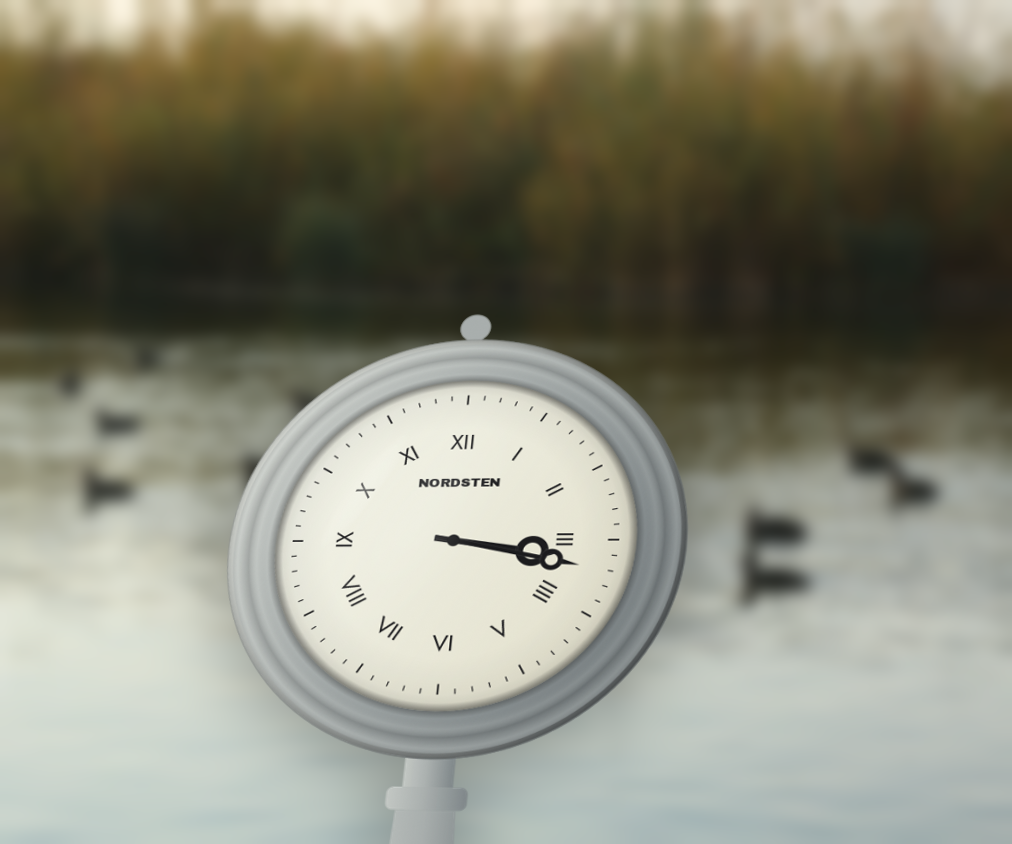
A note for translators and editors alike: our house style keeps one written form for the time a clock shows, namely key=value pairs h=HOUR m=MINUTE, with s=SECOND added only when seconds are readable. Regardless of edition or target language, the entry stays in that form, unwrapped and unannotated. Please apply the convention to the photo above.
h=3 m=17
